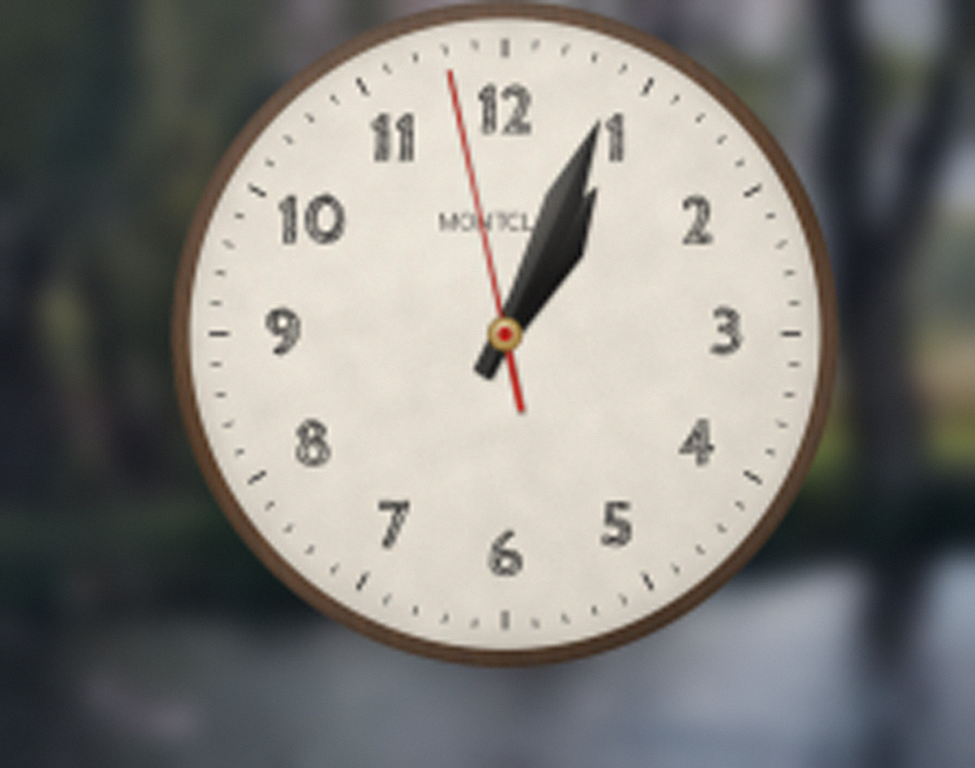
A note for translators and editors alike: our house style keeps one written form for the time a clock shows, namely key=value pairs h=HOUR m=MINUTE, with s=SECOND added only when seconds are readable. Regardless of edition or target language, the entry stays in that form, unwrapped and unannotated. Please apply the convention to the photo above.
h=1 m=3 s=58
